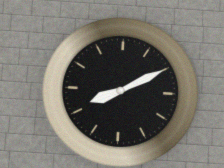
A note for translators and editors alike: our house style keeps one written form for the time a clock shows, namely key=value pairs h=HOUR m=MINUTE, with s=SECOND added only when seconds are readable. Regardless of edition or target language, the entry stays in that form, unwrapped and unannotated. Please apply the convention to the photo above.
h=8 m=10
